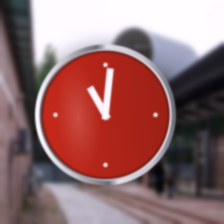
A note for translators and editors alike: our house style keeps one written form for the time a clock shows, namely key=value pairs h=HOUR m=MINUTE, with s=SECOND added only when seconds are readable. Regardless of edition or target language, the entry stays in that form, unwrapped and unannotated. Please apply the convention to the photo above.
h=11 m=1
